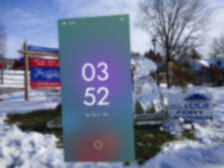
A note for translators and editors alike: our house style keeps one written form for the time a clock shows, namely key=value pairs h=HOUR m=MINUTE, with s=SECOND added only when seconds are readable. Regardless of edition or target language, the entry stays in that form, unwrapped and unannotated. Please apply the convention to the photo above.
h=3 m=52
